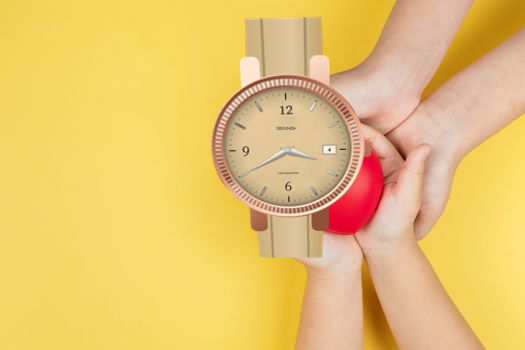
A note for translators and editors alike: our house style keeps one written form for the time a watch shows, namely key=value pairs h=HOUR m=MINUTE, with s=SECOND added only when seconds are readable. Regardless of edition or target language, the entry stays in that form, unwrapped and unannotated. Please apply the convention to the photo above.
h=3 m=40
